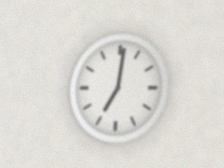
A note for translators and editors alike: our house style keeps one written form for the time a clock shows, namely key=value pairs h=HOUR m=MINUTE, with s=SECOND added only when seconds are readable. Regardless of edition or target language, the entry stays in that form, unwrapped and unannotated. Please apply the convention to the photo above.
h=7 m=1
